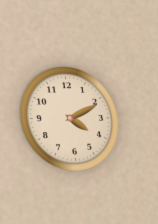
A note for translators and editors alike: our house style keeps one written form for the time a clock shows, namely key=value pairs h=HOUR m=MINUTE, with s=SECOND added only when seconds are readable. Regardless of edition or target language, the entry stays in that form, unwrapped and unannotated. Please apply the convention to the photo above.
h=4 m=11
